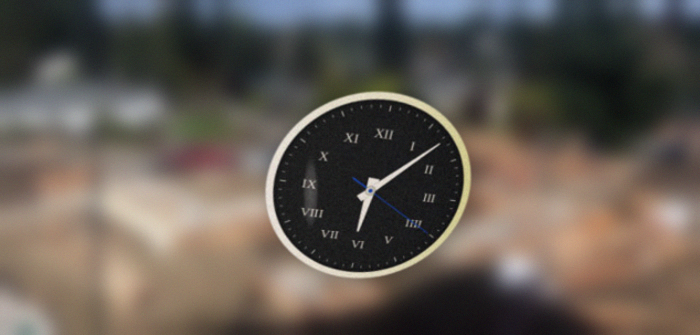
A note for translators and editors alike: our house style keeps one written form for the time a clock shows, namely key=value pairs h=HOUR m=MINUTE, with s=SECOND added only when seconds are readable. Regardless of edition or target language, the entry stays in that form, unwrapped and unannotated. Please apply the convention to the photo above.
h=6 m=7 s=20
